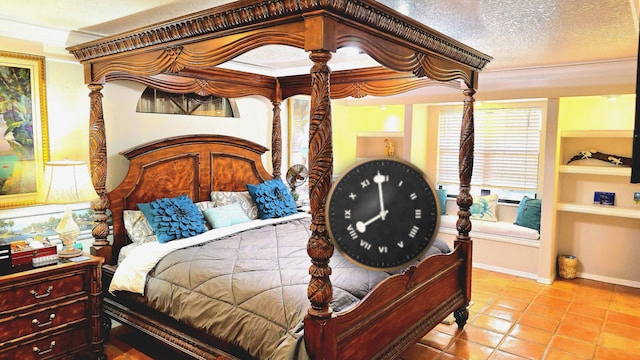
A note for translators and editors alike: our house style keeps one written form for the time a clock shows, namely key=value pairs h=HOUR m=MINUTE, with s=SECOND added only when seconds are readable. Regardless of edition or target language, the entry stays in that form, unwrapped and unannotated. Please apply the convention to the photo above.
h=7 m=59
